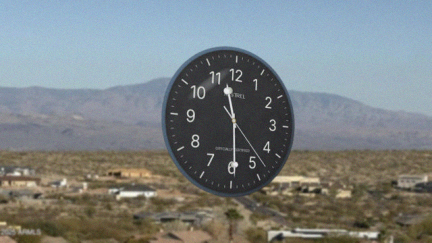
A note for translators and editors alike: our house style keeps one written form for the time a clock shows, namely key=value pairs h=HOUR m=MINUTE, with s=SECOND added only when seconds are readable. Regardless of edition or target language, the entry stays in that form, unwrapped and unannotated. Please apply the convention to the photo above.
h=11 m=29 s=23
